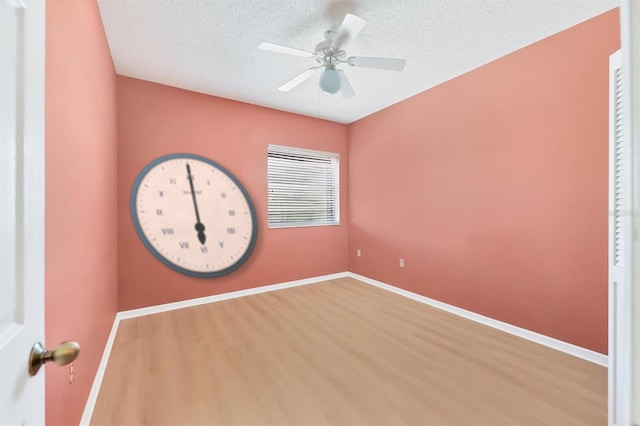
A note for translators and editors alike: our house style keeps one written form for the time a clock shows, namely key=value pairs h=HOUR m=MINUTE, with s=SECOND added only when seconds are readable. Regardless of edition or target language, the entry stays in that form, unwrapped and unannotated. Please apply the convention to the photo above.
h=6 m=0
